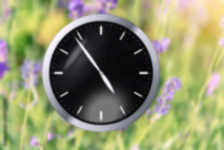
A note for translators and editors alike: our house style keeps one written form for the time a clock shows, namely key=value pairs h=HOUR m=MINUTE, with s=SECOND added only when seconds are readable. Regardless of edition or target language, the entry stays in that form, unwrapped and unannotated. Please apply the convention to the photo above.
h=4 m=54
